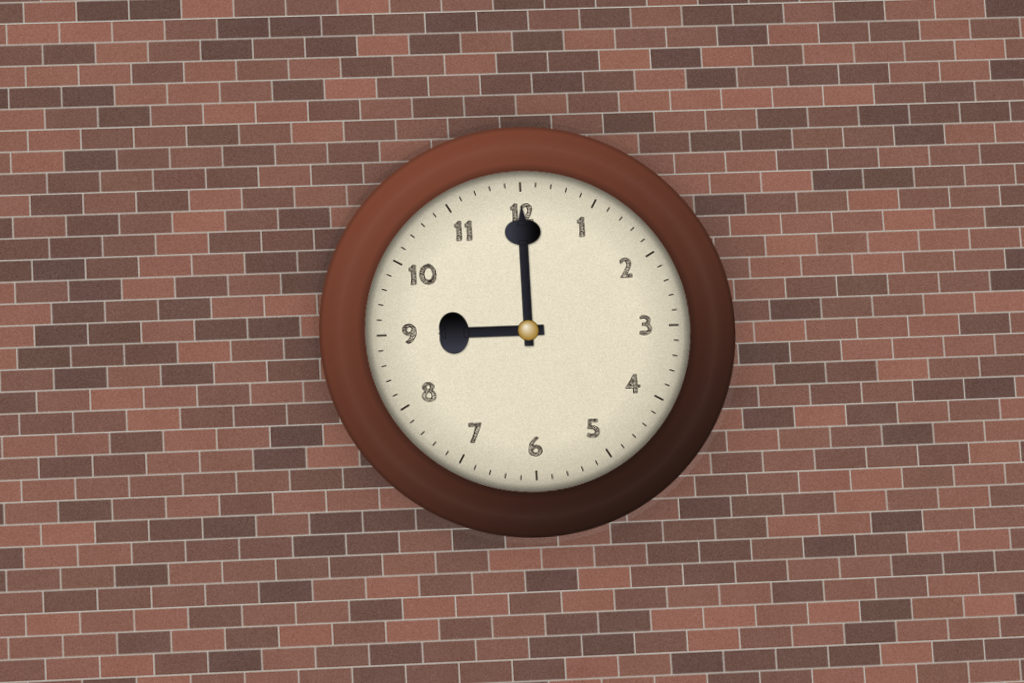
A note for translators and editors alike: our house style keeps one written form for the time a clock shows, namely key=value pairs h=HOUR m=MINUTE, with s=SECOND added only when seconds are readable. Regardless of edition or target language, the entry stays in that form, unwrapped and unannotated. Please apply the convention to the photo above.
h=9 m=0
